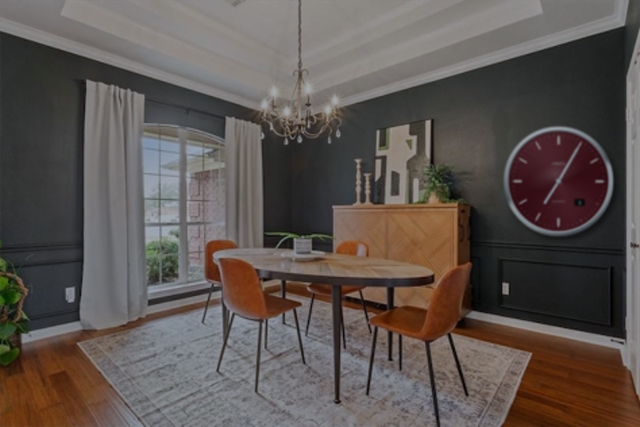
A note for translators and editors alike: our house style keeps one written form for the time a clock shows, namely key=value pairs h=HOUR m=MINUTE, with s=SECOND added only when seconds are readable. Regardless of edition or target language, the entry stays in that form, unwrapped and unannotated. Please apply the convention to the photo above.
h=7 m=5
